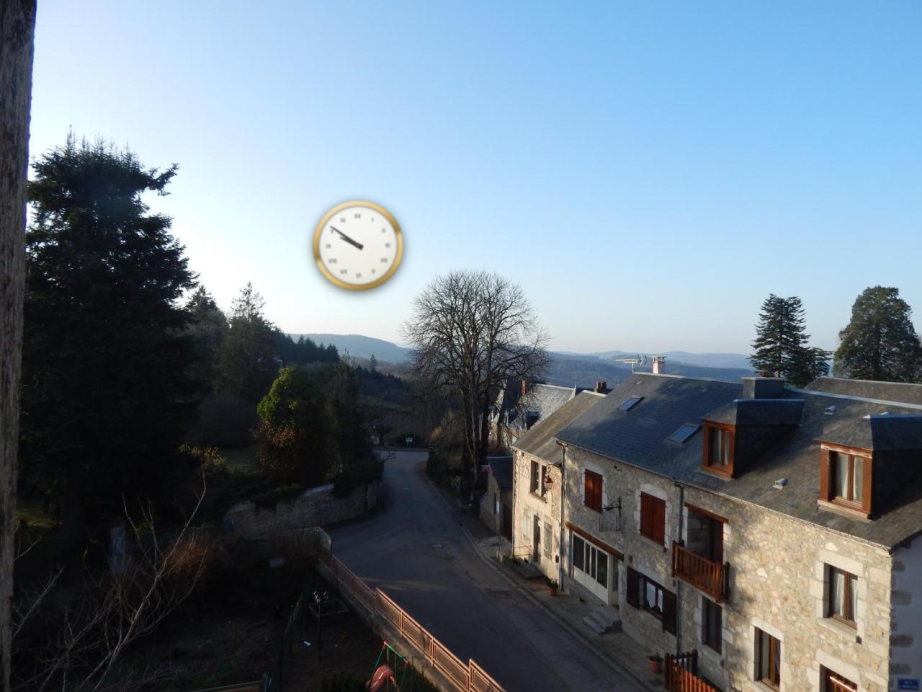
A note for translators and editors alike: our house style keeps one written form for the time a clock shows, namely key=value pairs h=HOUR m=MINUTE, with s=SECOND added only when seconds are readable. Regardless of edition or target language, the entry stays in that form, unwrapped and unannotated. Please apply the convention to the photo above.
h=9 m=51
